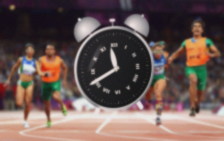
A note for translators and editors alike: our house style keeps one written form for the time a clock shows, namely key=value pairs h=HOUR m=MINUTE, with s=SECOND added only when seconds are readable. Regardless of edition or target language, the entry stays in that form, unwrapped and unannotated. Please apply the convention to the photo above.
h=11 m=41
